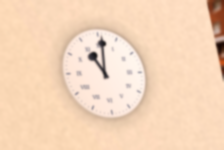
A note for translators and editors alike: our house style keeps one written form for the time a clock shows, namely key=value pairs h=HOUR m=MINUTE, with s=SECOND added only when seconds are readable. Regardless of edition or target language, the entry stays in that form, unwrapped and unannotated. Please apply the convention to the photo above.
h=11 m=1
